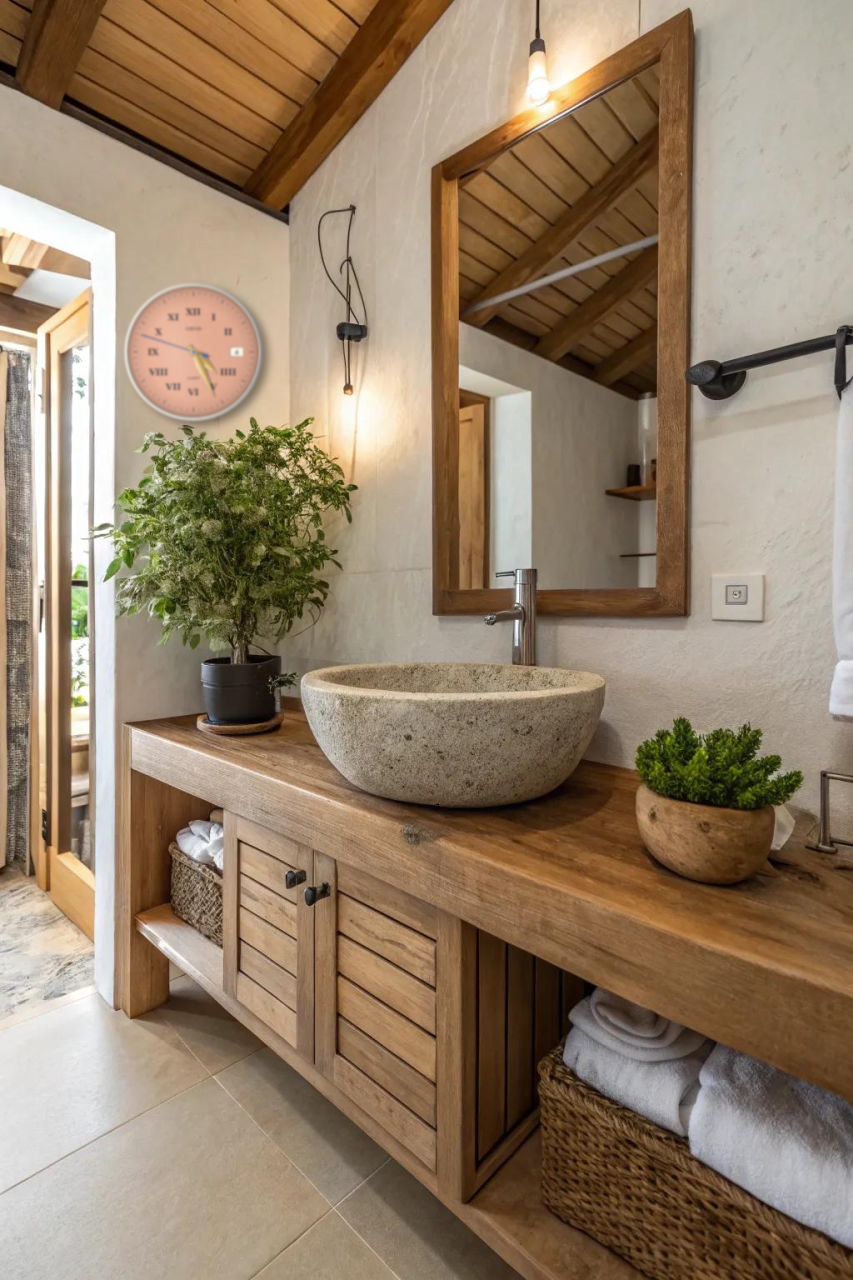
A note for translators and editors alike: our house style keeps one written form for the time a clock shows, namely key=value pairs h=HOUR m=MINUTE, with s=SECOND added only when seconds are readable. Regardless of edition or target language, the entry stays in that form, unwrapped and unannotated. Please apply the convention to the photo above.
h=4 m=25 s=48
